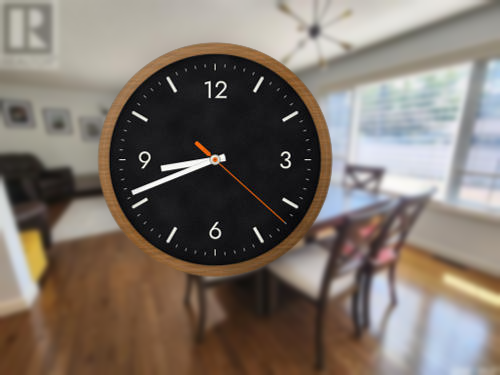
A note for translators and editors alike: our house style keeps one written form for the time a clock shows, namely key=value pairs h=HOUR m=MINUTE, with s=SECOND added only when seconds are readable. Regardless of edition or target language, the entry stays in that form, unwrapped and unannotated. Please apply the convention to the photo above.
h=8 m=41 s=22
